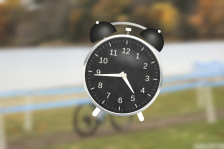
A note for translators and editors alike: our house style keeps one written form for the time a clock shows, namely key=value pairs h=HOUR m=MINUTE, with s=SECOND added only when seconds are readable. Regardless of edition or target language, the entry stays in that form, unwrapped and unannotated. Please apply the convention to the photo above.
h=4 m=44
